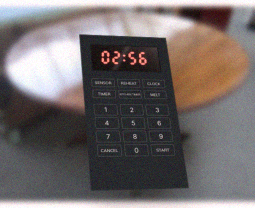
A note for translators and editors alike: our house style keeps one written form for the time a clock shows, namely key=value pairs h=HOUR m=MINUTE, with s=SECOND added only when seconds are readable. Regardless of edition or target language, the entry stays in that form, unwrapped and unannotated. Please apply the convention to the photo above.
h=2 m=56
